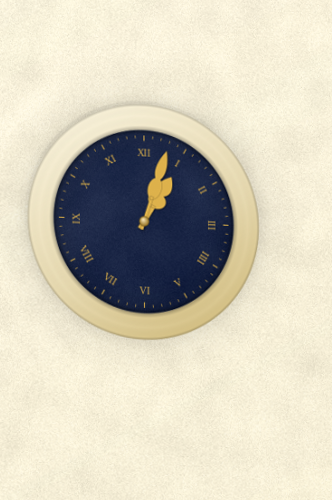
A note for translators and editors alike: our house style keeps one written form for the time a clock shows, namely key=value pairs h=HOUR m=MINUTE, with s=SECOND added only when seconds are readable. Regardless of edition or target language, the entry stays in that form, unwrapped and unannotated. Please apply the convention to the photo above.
h=1 m=3
